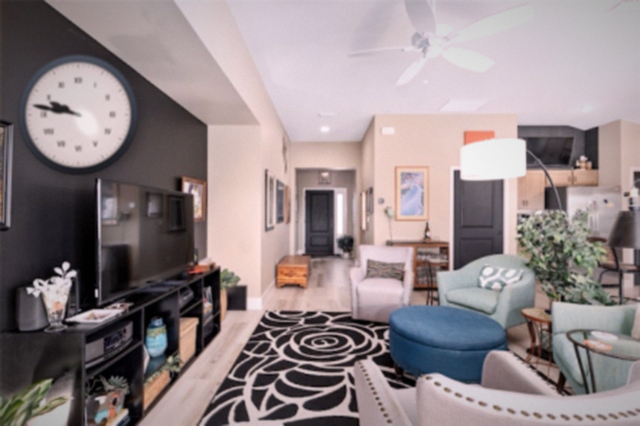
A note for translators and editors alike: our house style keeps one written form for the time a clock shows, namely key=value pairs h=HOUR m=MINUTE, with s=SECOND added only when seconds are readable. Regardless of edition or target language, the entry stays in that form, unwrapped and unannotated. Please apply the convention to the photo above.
h=9 m=47
